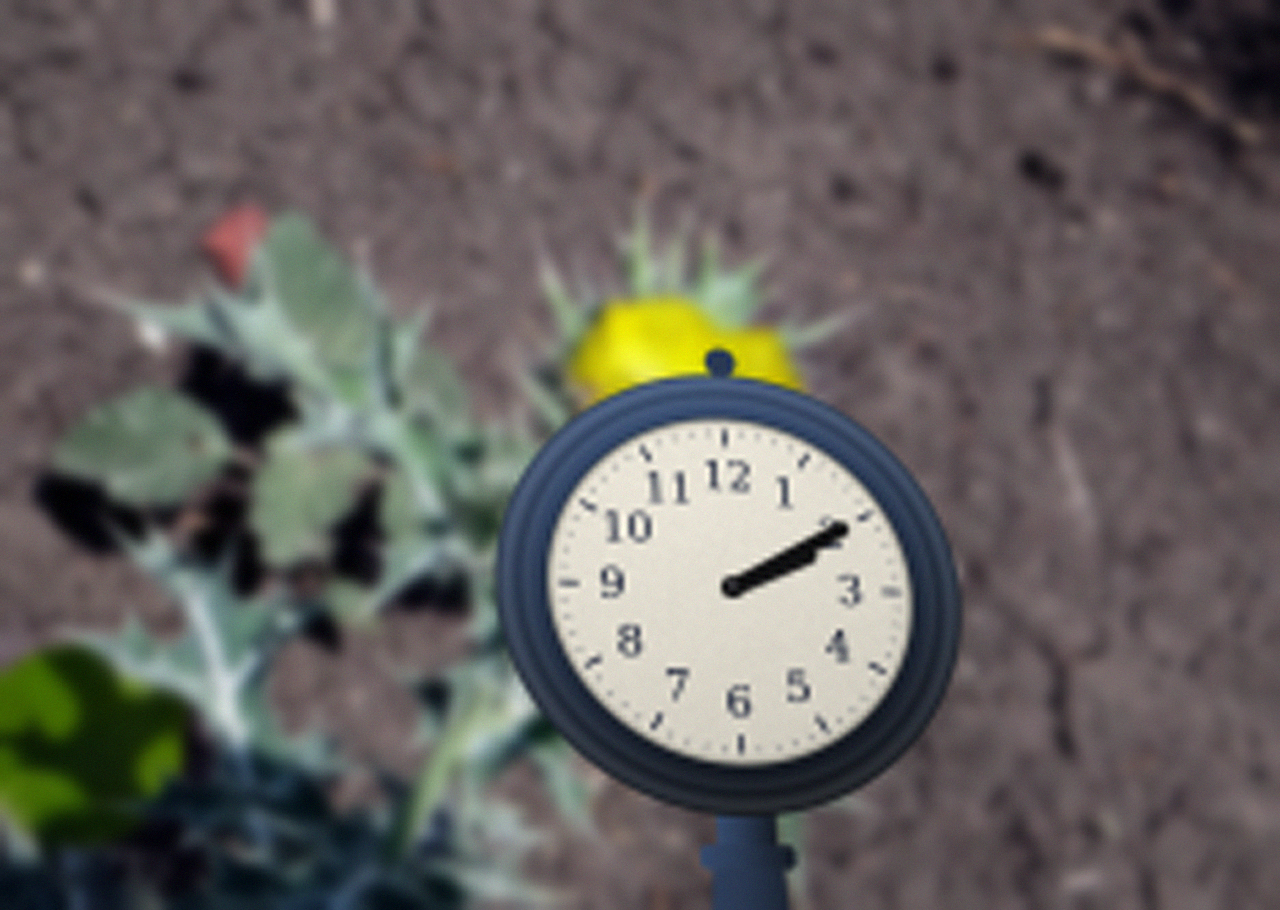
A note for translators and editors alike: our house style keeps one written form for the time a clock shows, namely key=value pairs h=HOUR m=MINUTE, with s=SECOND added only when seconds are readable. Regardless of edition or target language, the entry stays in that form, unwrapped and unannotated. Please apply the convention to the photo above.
h=2 m=10
